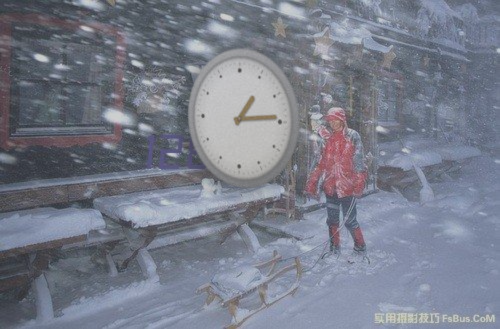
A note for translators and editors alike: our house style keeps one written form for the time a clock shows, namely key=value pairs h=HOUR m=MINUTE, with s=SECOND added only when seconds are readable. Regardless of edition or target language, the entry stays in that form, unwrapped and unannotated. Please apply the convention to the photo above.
h=1 m=14
